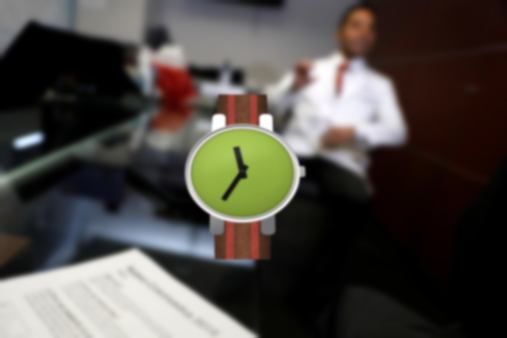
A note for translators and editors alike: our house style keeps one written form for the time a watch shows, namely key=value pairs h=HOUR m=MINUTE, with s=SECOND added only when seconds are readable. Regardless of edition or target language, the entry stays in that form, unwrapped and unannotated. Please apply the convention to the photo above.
h=11 m=35
